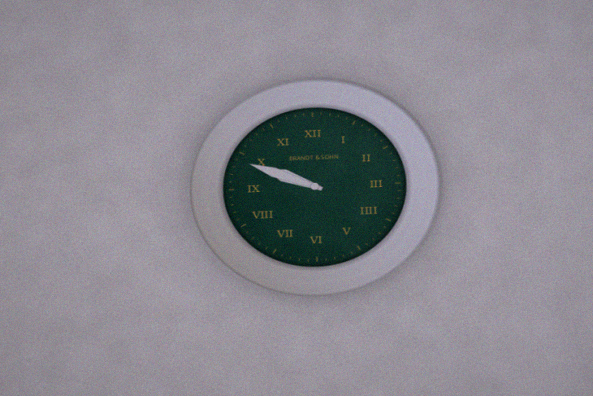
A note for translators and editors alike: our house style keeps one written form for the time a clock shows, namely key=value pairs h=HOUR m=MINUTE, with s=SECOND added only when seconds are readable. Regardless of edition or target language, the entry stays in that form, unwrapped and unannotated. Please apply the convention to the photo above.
h=9 m=49
